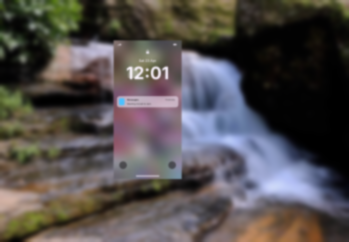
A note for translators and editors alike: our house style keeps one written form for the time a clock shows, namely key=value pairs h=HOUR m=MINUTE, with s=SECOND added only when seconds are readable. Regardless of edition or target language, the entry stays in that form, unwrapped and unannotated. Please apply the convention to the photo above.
h=12 m=1
